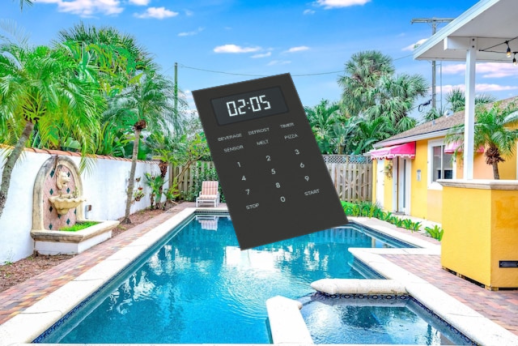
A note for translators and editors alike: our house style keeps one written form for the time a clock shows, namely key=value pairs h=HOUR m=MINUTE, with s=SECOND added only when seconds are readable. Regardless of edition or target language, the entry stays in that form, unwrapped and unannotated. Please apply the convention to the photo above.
h=2 m=5
